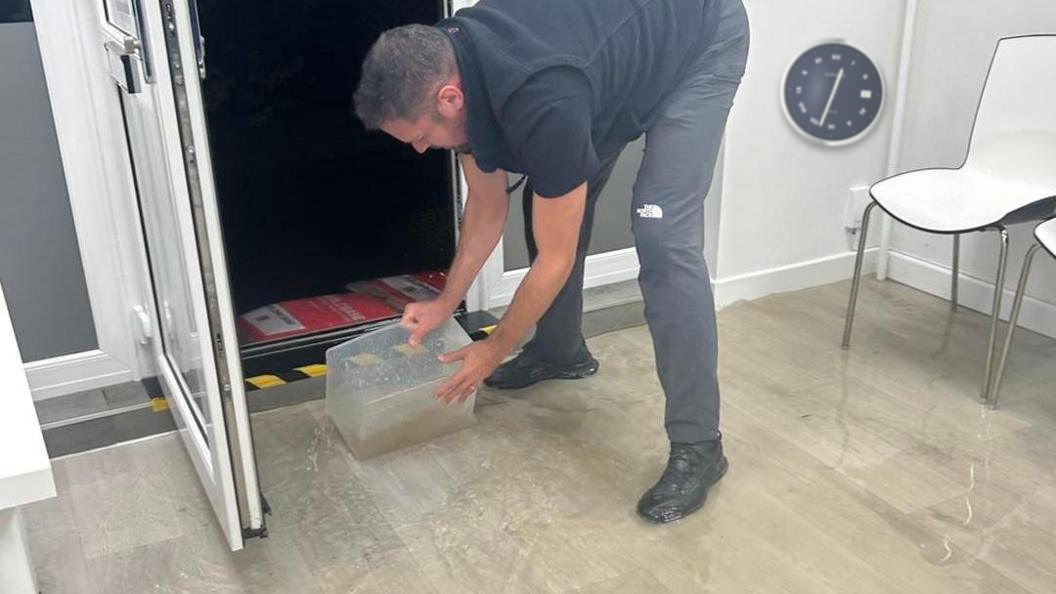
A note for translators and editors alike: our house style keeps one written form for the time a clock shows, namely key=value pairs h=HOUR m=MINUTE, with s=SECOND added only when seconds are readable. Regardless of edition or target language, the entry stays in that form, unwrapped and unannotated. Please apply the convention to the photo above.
h=12 m=33
